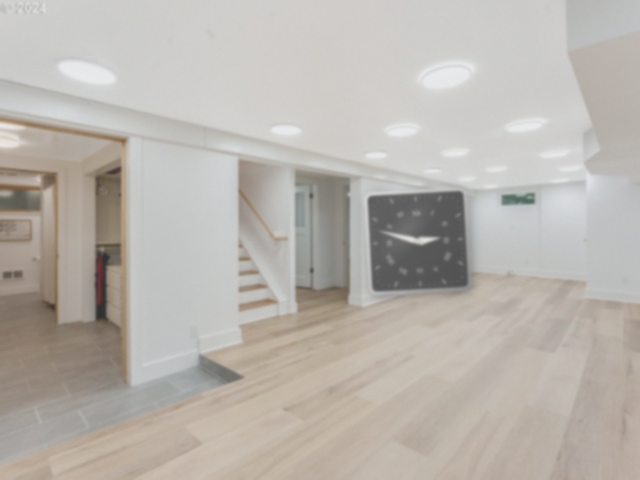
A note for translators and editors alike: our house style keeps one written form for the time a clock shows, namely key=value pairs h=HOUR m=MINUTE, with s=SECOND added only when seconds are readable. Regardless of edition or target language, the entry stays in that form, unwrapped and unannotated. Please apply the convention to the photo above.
h=2 m=48
